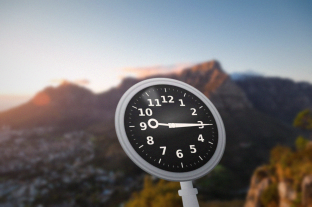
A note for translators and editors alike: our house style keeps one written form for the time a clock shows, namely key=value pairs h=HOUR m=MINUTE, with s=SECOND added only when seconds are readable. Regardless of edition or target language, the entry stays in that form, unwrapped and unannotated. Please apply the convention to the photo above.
h=9 m=15
